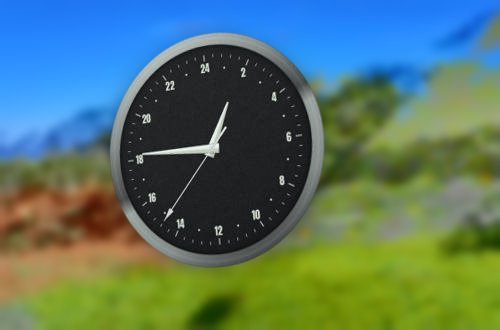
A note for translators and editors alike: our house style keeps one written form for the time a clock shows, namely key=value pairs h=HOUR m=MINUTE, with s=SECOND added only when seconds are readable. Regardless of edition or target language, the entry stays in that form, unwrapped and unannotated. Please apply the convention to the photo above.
h=1 m=45 s=37
